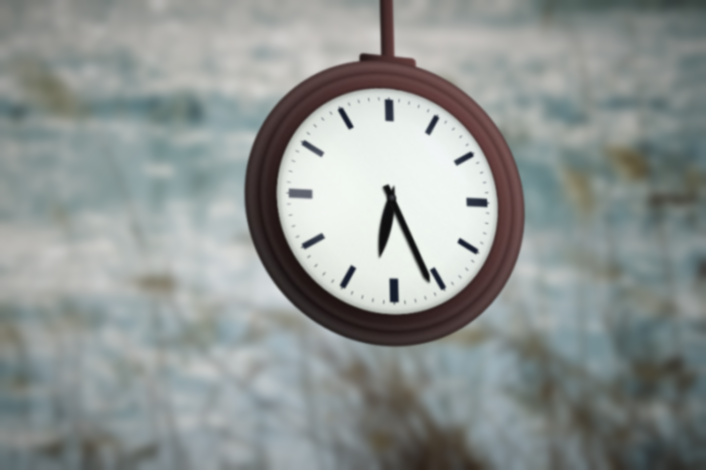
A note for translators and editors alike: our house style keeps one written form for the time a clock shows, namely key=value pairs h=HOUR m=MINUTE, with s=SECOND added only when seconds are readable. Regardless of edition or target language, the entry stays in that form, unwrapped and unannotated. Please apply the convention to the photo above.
h=6 m=26
